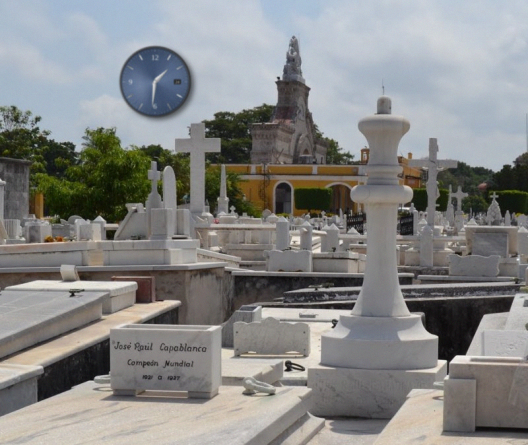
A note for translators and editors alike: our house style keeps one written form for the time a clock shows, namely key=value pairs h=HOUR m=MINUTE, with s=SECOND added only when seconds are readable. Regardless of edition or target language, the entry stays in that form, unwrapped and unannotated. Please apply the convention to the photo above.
h=1 m=31
